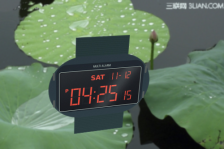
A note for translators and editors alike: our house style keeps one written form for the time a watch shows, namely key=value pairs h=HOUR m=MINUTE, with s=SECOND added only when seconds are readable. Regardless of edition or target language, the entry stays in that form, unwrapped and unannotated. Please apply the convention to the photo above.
h=4 m=25 s=15
